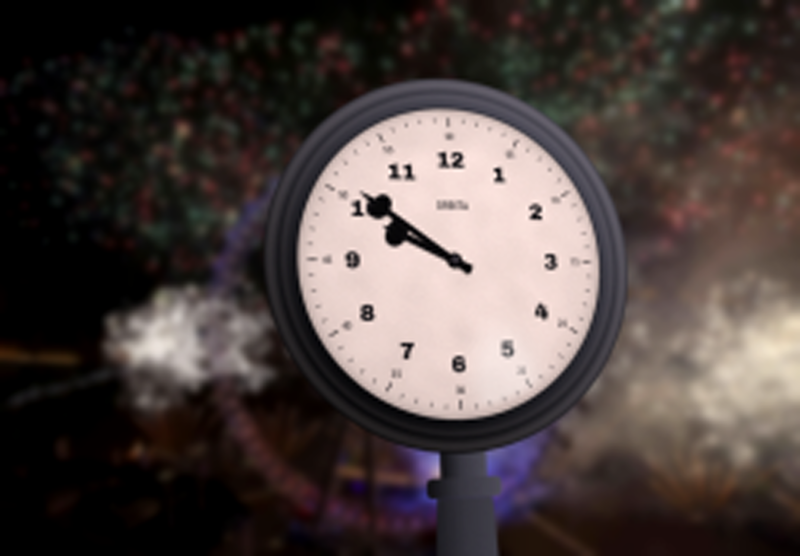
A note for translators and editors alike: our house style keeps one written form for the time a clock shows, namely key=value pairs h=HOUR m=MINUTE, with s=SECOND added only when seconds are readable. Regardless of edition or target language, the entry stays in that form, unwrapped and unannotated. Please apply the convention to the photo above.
h=9 m=51
